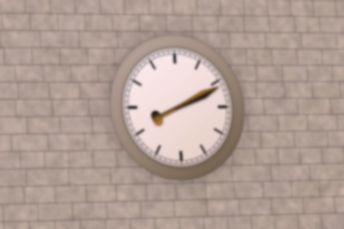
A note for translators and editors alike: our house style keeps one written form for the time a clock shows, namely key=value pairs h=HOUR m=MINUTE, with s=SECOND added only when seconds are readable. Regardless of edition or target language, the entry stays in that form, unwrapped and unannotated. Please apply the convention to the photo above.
h=8 m=11
